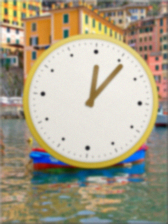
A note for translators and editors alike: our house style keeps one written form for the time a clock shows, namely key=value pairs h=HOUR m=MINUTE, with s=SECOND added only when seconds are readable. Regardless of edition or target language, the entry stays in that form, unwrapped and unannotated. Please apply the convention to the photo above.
h=12 m=6
